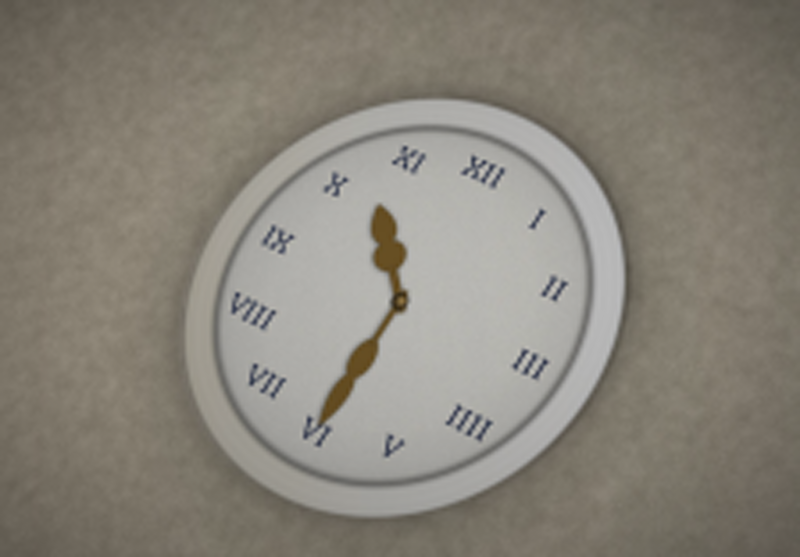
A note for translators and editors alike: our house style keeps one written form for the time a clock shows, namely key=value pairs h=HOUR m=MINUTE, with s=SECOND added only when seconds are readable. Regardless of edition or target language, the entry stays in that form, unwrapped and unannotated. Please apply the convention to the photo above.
h=10 m=30
